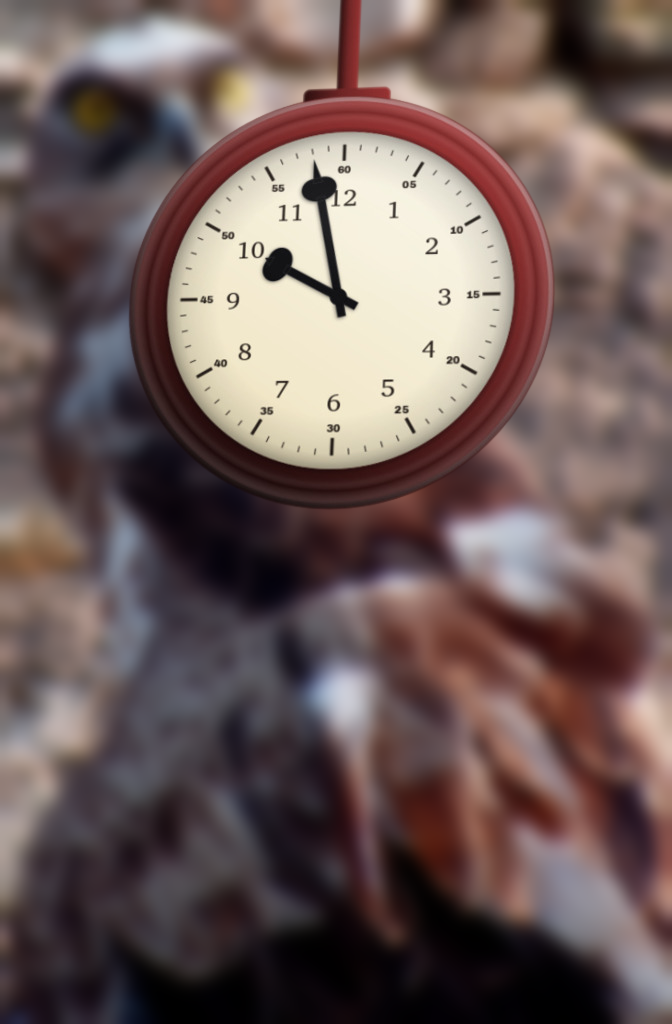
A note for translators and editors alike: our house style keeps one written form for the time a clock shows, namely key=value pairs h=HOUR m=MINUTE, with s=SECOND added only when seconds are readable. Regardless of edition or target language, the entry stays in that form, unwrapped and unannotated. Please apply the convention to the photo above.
h=9 m=58
